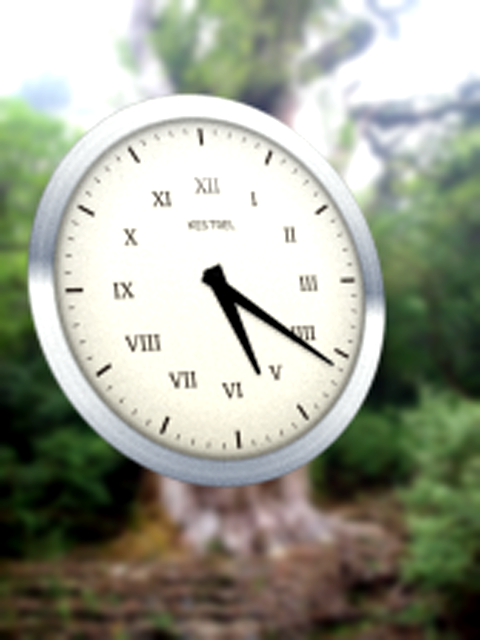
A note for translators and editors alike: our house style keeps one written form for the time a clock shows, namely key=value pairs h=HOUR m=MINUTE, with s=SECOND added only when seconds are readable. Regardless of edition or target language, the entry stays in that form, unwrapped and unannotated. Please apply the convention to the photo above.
h=5 m=21
